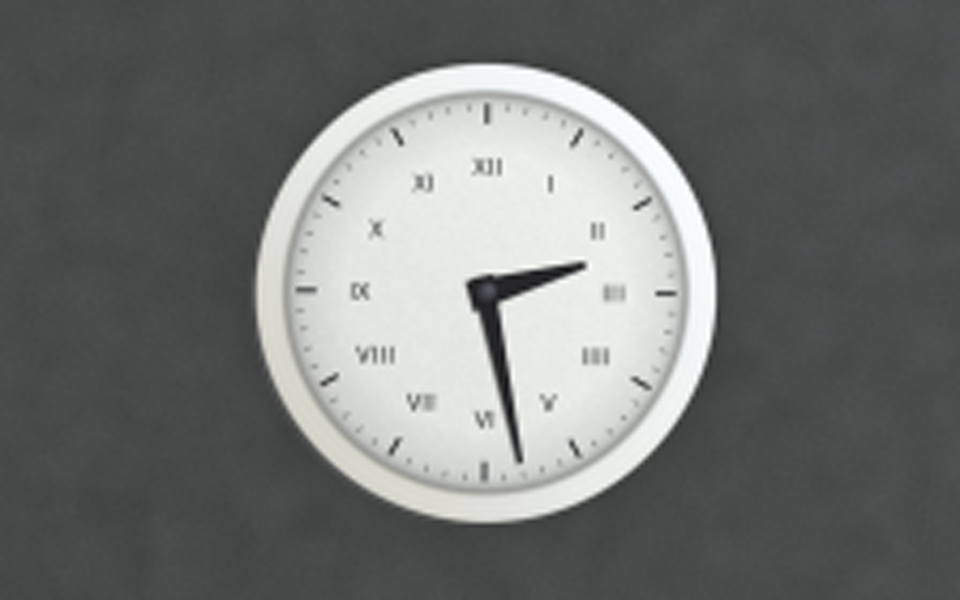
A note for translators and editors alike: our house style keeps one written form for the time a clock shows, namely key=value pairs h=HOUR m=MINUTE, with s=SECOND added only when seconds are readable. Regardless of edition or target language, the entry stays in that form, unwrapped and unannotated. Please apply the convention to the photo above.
h=2 m=28
